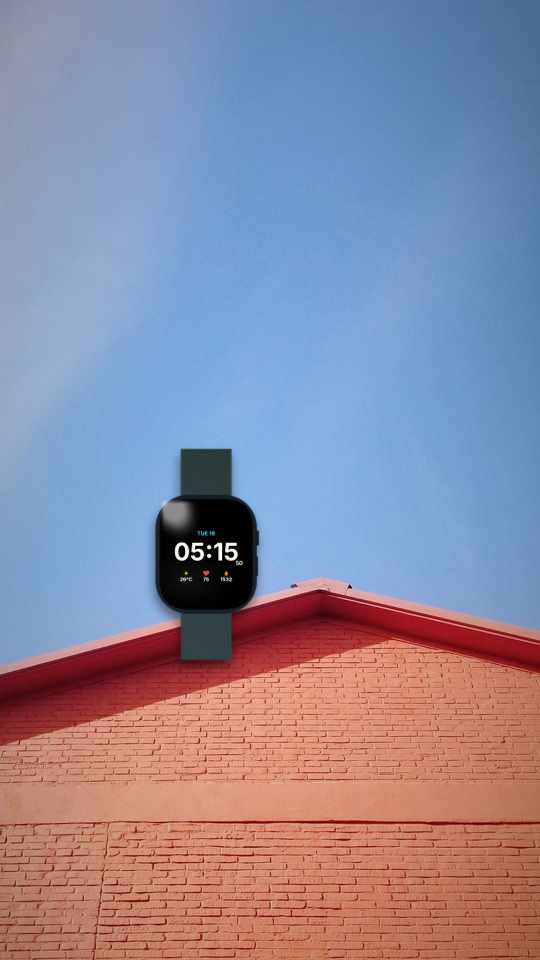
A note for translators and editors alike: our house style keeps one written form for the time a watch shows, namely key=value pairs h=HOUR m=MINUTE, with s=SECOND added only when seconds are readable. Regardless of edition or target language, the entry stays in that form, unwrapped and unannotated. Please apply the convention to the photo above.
h=5 m=15
